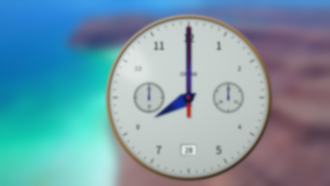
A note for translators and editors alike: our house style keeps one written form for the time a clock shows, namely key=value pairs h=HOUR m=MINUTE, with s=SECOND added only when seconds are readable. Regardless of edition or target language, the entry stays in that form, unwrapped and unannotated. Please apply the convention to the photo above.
h=8 m=0
